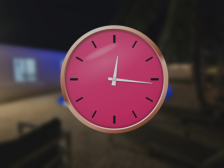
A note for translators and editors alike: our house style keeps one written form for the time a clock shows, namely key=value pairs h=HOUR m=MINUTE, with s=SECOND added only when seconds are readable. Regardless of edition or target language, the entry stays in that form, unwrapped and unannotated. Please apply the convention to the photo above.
h=12 m=16
